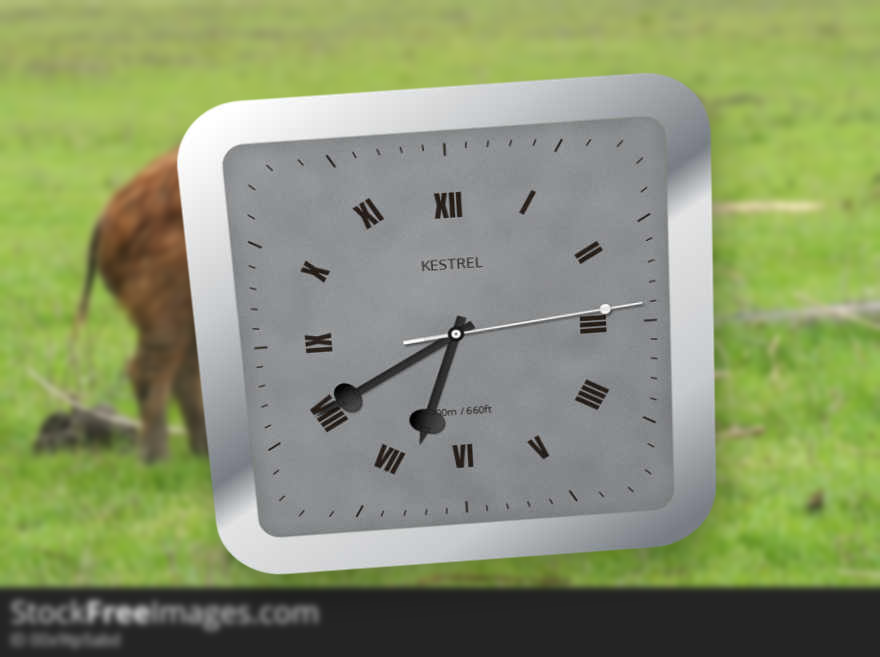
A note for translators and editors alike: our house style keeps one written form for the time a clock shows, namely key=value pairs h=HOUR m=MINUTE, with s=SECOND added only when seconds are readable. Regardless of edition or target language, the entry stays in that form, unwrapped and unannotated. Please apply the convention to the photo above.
h=6 m=40 s=14
